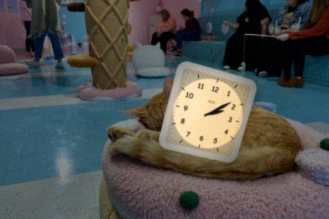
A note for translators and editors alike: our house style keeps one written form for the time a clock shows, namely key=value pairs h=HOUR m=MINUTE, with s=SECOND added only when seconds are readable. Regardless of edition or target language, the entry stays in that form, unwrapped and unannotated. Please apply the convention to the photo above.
h=2 m=8
